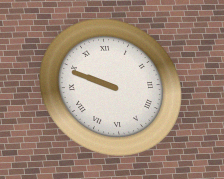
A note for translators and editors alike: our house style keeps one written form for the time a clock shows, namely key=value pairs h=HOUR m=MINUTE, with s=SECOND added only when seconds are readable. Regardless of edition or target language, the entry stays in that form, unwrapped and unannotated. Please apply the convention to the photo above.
h=9 m=49
